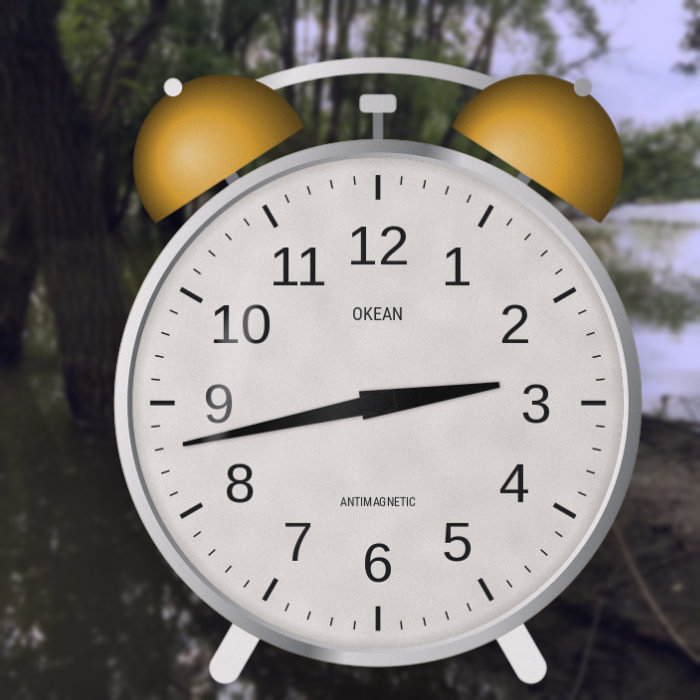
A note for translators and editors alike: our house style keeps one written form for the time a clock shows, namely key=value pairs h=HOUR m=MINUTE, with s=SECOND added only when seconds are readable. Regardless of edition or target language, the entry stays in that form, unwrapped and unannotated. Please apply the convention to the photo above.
h=2 m=43
